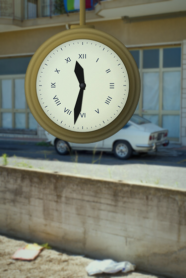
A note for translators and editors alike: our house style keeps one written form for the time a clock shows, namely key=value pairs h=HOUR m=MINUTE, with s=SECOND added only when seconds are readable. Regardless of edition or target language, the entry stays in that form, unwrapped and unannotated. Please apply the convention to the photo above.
h=11 m=32
